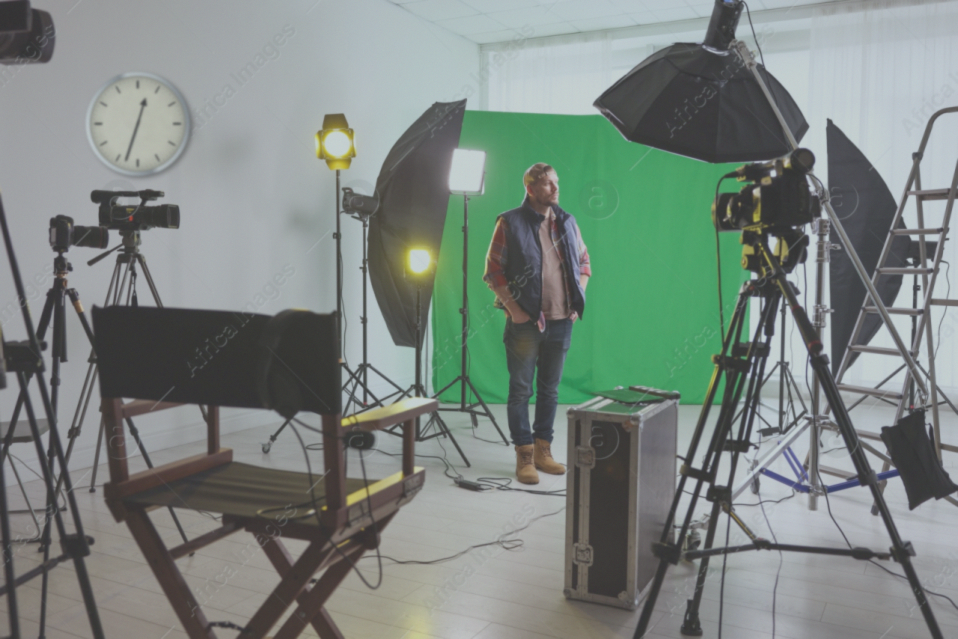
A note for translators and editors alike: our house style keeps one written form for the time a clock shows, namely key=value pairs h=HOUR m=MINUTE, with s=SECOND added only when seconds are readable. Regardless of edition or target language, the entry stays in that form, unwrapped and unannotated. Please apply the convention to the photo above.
h=12 m=33
